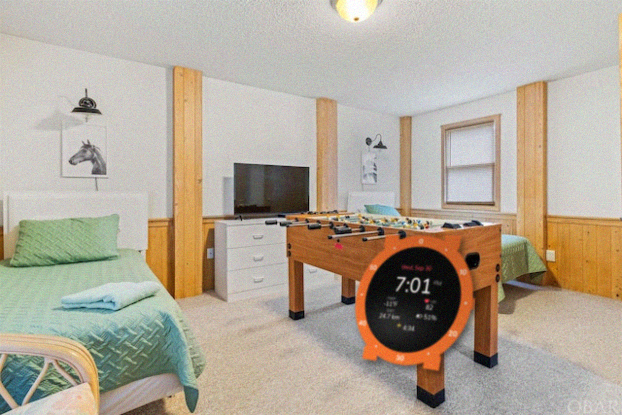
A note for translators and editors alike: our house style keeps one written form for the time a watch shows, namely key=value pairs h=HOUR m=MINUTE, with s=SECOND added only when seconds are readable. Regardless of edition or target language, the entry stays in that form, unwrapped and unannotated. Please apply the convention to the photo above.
h=7 m=1
